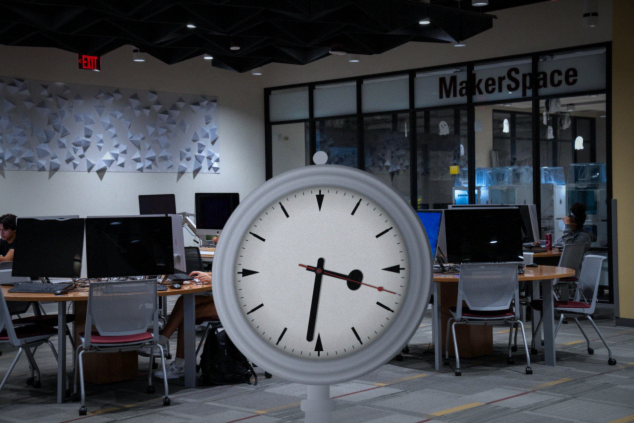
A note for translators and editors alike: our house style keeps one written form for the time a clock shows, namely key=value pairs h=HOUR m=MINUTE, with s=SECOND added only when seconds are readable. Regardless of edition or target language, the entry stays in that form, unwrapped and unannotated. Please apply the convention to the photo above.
h=3 m=31 s=18
